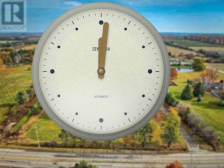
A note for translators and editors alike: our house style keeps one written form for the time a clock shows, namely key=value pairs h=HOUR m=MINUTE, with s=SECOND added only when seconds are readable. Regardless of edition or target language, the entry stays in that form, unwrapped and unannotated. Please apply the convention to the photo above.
h=12 m=1
